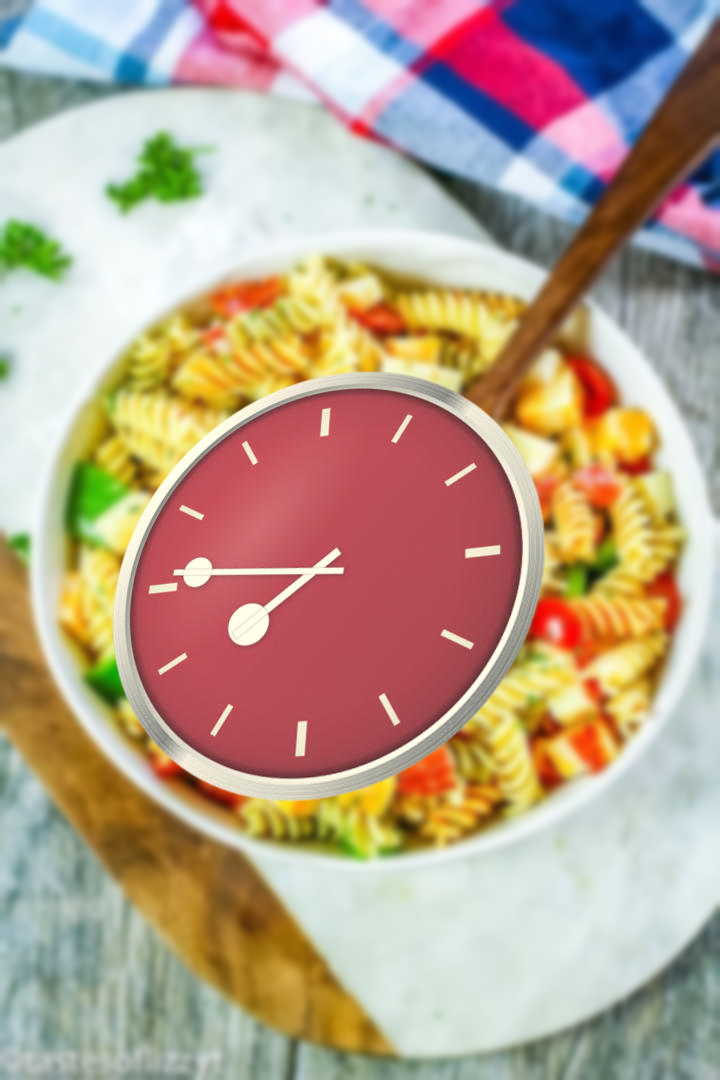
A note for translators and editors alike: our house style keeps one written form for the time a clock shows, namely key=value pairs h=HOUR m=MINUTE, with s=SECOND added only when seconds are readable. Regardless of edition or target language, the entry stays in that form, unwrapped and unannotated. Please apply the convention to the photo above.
h=7 m=46
